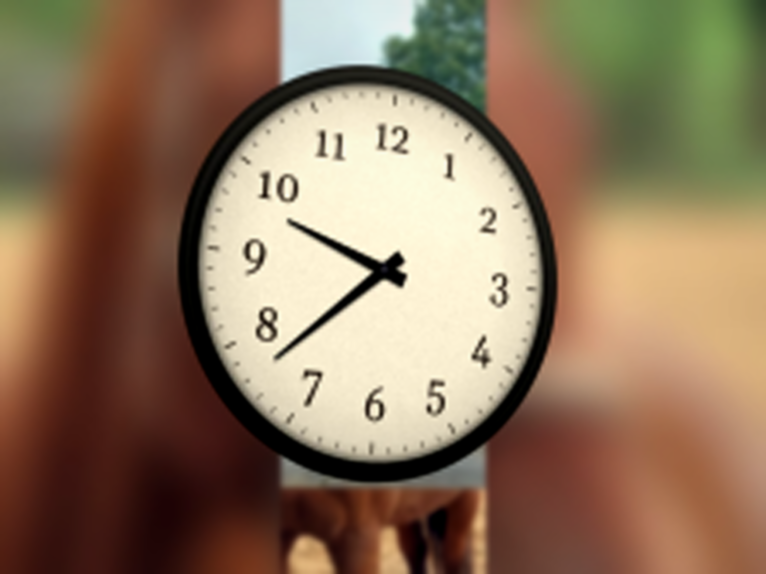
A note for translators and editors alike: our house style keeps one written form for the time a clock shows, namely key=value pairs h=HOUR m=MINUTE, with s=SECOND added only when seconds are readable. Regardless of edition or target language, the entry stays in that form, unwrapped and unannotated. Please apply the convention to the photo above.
h=9 m=38
